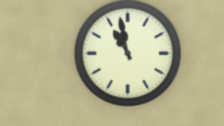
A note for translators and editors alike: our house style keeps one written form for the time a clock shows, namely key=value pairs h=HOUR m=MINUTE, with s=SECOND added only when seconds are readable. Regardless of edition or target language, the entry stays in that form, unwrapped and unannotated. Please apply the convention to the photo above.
h=10 m=58
